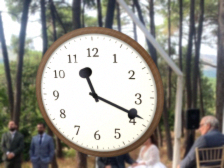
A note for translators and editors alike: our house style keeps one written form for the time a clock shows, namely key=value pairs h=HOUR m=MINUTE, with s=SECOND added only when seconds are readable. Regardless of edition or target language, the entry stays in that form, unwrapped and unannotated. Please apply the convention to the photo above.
h=11 m=19
